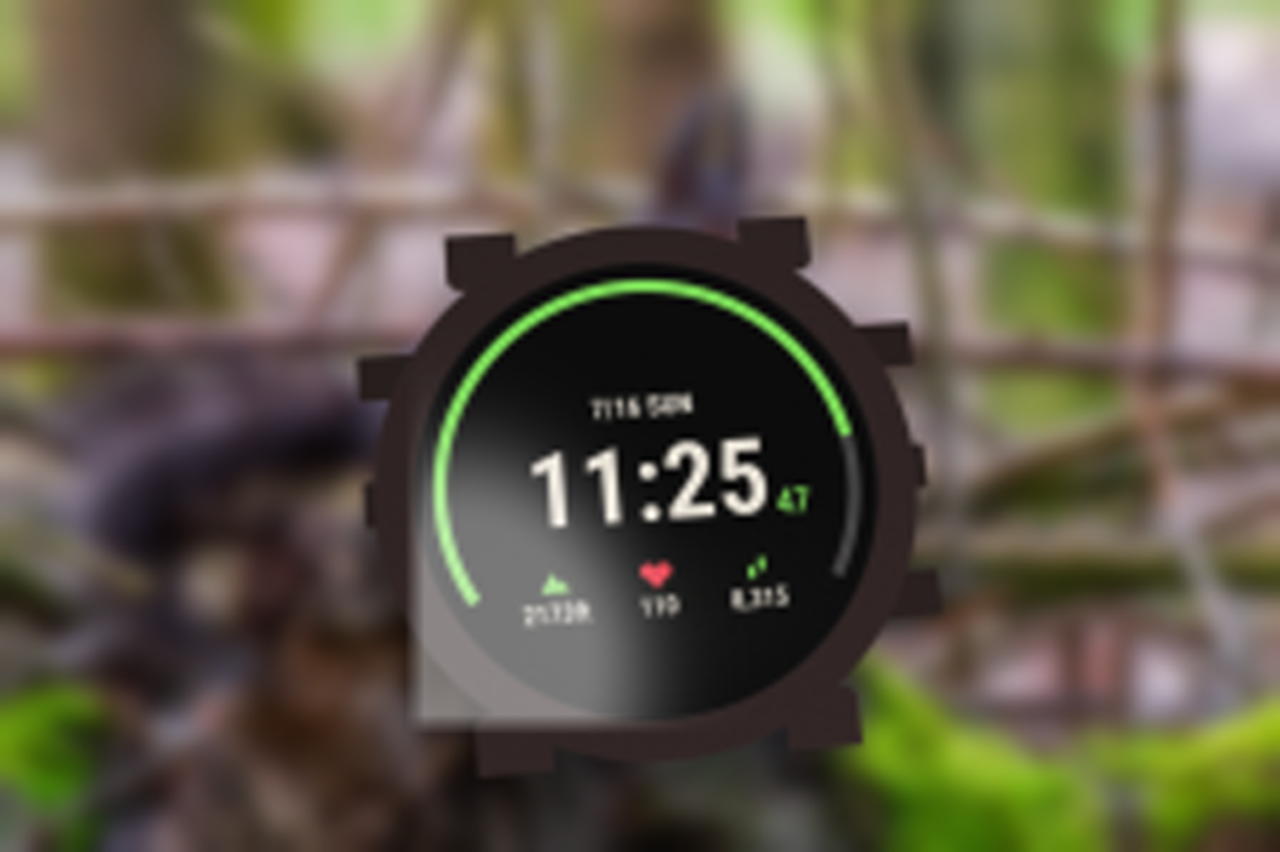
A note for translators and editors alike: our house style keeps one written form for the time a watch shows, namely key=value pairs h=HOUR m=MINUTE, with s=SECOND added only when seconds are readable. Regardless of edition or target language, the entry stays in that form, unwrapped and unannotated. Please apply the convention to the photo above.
h=11 m=25
